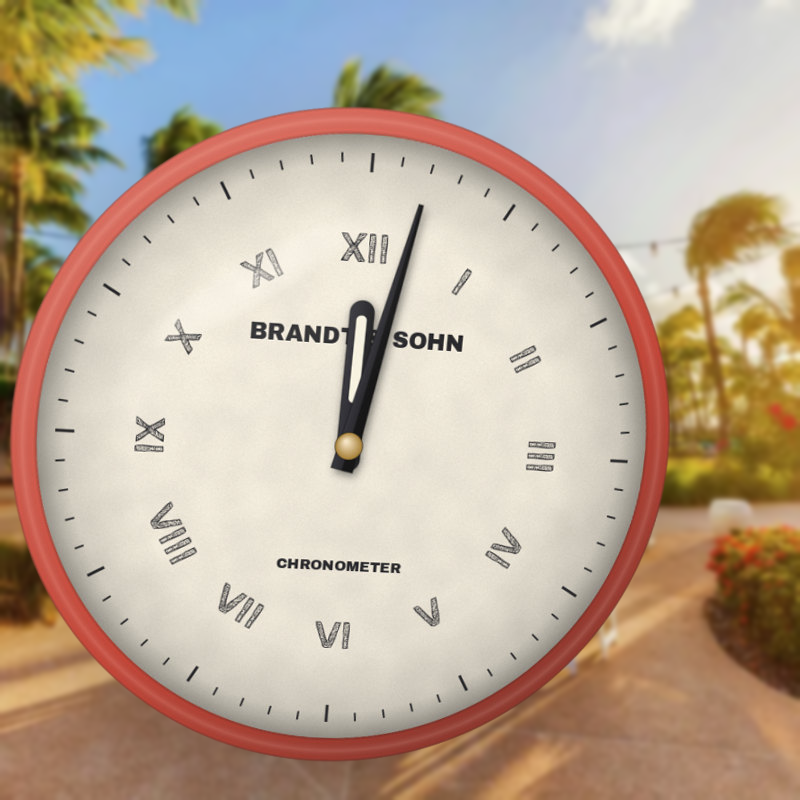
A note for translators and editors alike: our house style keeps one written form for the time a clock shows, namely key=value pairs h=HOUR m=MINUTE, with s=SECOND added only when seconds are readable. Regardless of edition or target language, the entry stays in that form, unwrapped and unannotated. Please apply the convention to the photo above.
h=12 m=2
